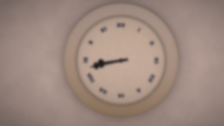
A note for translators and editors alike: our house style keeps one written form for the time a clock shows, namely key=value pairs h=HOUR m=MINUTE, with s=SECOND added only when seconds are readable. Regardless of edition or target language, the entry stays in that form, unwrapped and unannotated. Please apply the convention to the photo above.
h=8 m=43
